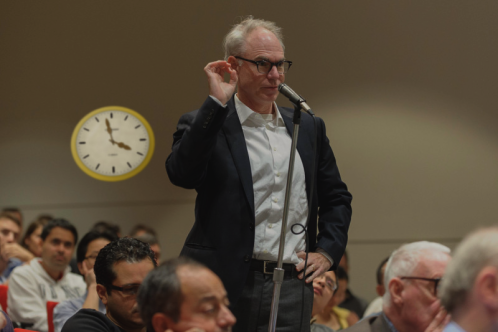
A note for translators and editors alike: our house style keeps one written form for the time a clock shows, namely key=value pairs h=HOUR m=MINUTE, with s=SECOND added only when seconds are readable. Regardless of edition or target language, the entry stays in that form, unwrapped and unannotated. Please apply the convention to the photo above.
h=3 m=58
